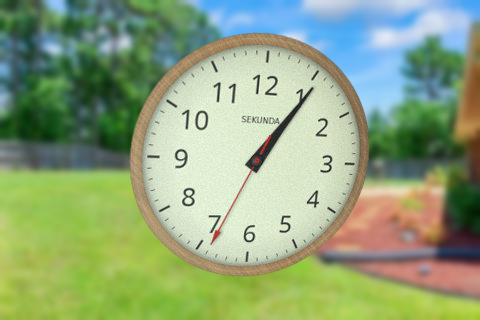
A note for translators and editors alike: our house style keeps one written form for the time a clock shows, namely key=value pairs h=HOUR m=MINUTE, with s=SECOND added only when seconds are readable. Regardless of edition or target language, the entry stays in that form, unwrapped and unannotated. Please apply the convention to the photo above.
h=1 m=5 s=34
